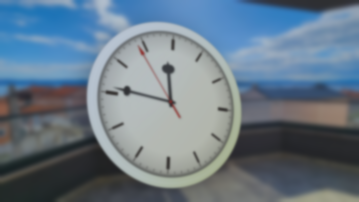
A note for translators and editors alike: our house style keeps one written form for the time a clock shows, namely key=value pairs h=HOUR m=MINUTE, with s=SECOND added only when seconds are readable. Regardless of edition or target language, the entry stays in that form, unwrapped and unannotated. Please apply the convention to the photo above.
h=11 m=45 s=54
